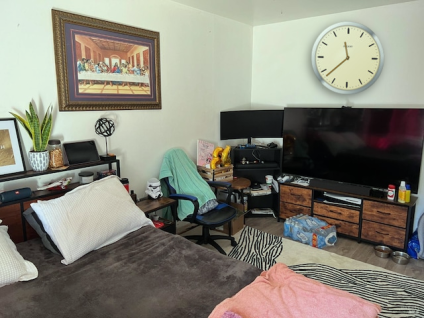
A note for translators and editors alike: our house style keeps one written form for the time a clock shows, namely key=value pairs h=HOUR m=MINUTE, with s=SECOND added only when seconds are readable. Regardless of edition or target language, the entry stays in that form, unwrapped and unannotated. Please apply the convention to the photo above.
h=11 m=38
